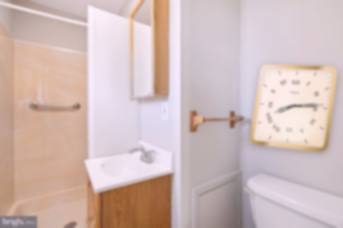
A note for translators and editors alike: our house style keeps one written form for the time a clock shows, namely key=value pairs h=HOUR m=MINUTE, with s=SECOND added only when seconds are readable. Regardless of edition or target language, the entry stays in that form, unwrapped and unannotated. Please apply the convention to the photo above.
h=8 m=14
